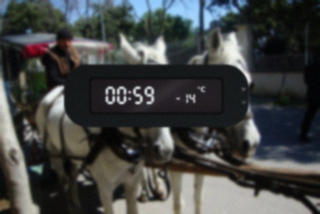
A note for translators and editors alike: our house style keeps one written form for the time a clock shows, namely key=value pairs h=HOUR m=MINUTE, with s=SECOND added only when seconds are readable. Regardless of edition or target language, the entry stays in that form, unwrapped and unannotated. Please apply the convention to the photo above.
h=0 m=59
